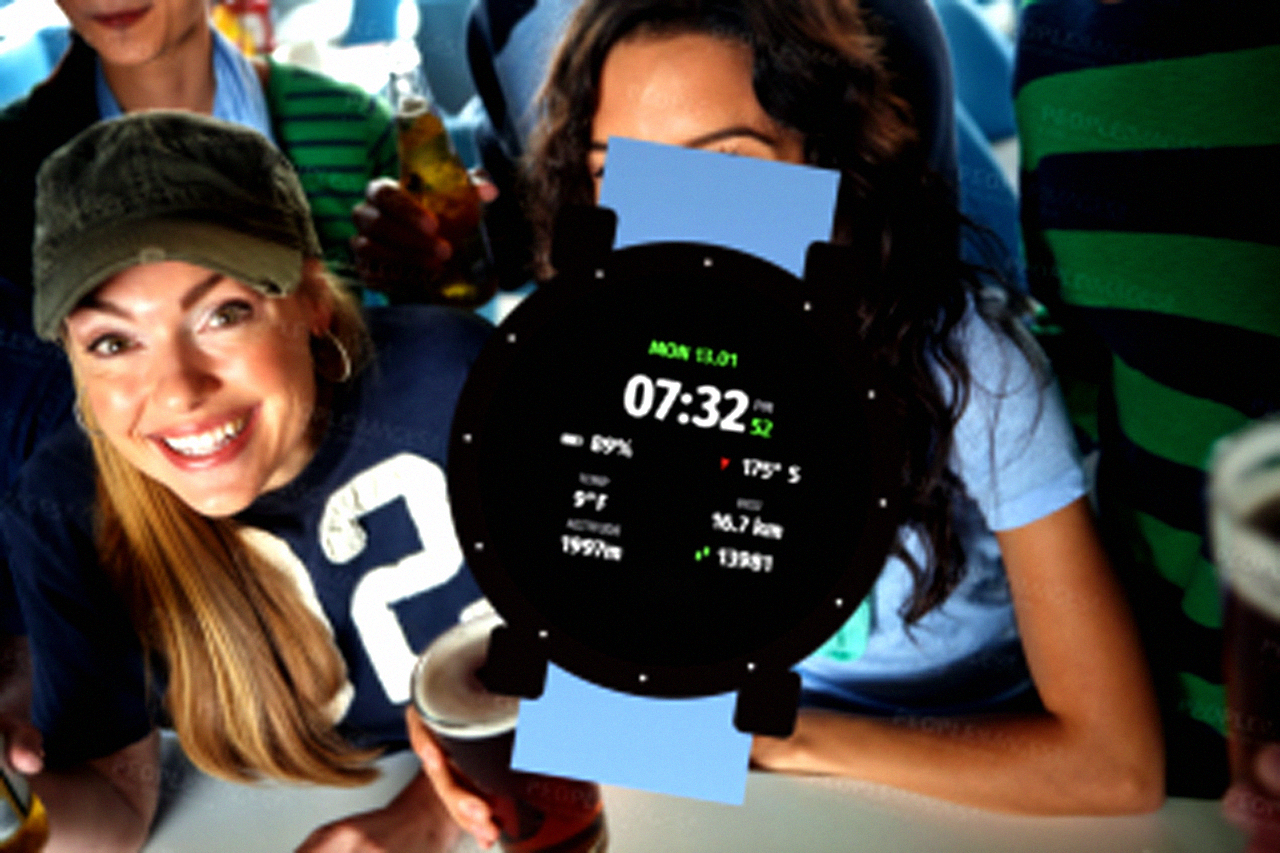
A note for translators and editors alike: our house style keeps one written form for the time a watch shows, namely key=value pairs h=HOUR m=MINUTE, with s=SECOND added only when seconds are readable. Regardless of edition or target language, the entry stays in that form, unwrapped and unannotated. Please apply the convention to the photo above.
h=7 m=32
